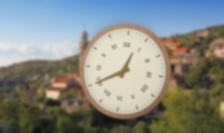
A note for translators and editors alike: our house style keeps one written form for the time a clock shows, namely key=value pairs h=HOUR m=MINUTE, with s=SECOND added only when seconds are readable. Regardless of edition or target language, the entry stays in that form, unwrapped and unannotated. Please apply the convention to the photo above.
h=12 m=40
